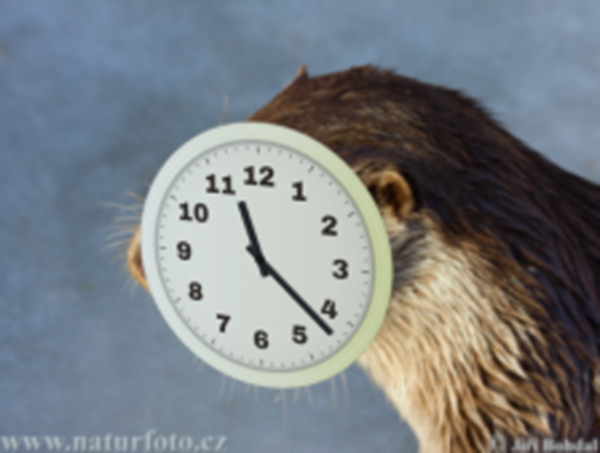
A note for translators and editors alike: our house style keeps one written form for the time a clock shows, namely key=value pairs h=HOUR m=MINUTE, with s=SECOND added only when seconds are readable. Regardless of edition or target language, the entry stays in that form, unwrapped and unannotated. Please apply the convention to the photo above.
h=11 m=22
